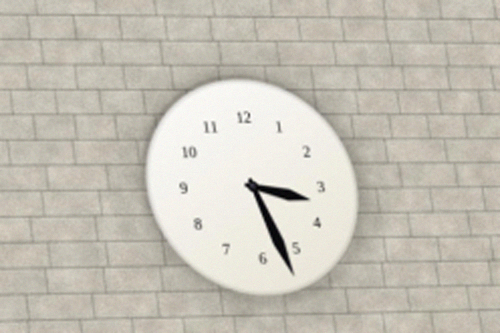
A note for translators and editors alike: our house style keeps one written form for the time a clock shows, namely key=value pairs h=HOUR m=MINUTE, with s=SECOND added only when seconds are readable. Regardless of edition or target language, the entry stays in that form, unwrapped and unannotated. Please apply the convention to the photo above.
h=3 m=27
